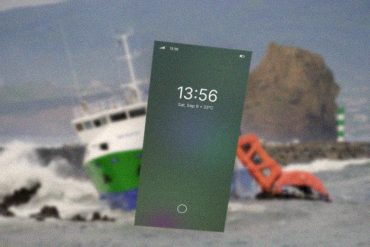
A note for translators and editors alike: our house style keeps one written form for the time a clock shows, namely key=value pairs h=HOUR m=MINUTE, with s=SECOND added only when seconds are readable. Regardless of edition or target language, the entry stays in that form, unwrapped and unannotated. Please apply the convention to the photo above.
h=13 m=56
